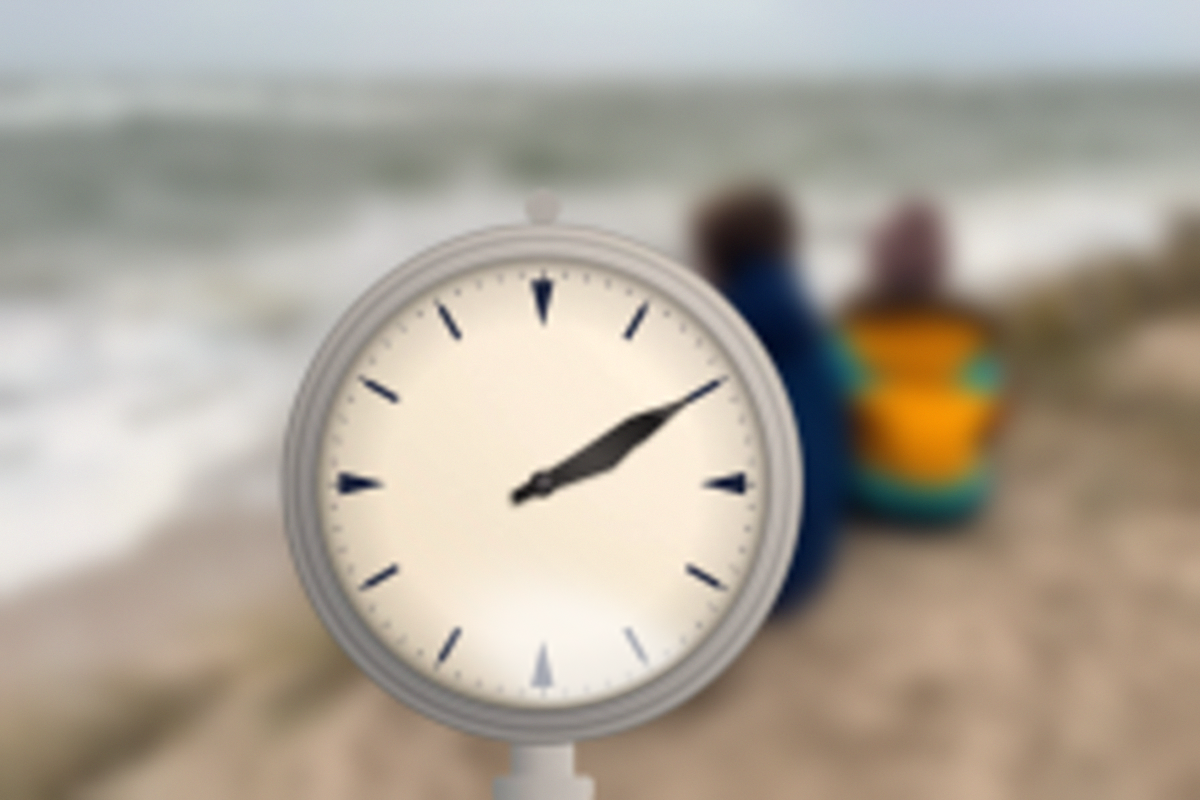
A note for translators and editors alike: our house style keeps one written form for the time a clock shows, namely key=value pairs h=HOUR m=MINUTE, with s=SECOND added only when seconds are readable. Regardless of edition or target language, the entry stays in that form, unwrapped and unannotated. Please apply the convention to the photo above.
h=2 m=10
